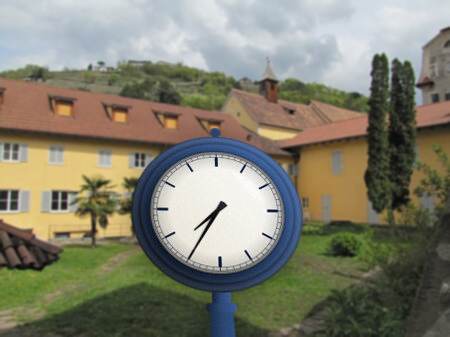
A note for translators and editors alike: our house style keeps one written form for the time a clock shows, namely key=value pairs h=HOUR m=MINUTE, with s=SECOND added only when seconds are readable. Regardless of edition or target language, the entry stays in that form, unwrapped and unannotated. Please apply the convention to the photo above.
h=7 m=35
